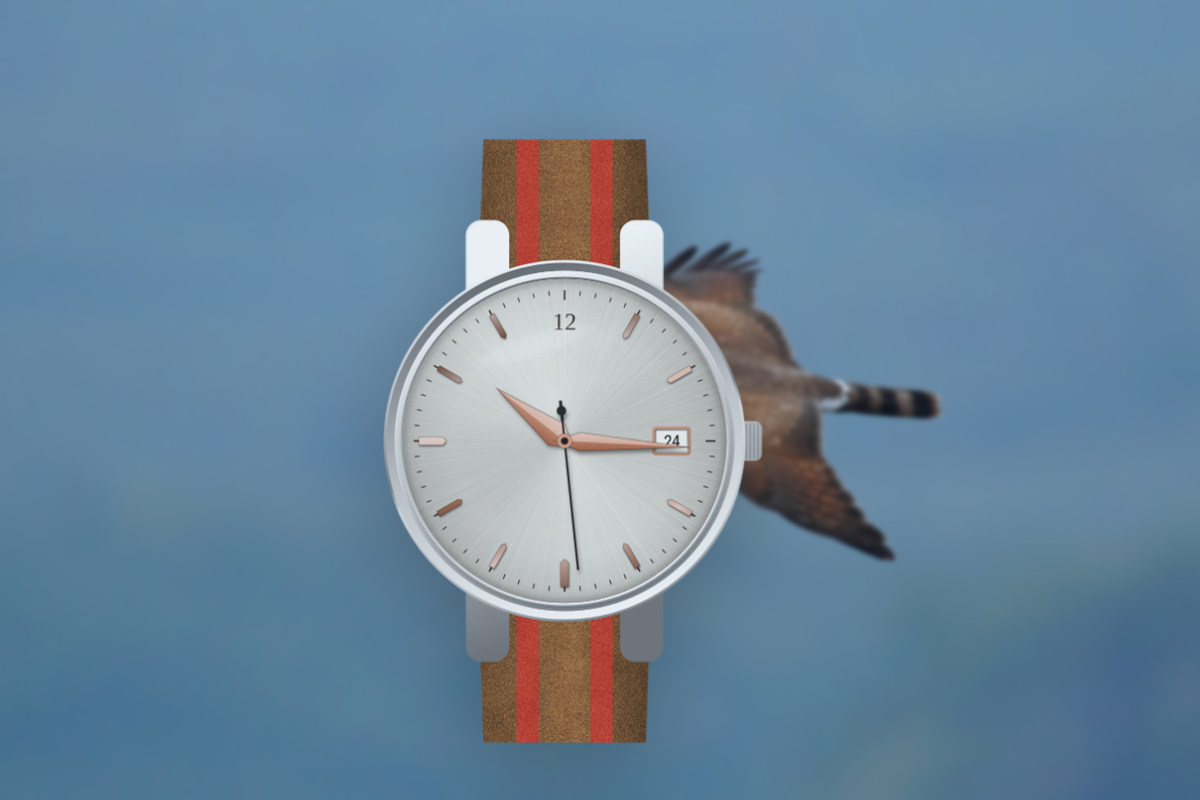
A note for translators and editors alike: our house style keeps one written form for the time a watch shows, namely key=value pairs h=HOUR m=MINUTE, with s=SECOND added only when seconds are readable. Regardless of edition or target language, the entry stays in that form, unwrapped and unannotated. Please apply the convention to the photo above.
h=10 m=15 s=29
